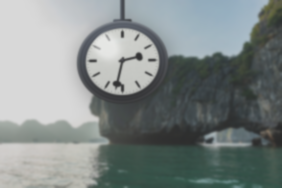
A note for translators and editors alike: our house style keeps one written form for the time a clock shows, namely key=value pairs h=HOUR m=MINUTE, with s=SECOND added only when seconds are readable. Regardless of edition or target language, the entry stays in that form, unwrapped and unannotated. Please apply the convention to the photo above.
h=2 m=32
